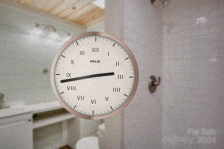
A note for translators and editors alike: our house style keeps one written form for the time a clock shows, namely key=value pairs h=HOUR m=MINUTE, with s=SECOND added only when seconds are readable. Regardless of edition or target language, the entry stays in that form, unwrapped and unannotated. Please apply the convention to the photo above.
h=2 m=43
